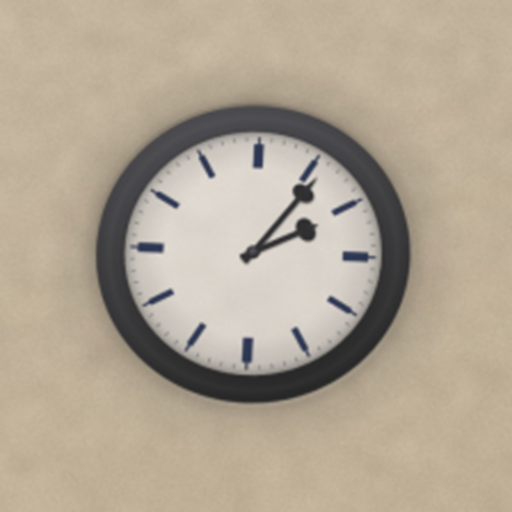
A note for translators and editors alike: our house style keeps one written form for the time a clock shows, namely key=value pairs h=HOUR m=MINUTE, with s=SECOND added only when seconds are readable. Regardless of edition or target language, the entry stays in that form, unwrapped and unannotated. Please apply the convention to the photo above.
h=2 m=6
